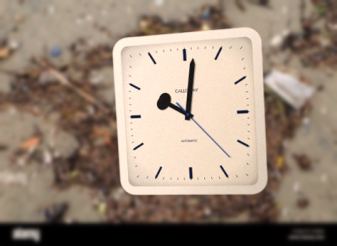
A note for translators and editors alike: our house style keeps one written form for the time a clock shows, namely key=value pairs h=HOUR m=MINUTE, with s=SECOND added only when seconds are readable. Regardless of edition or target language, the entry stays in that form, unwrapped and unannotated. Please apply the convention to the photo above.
h=10 m=1 s=23
